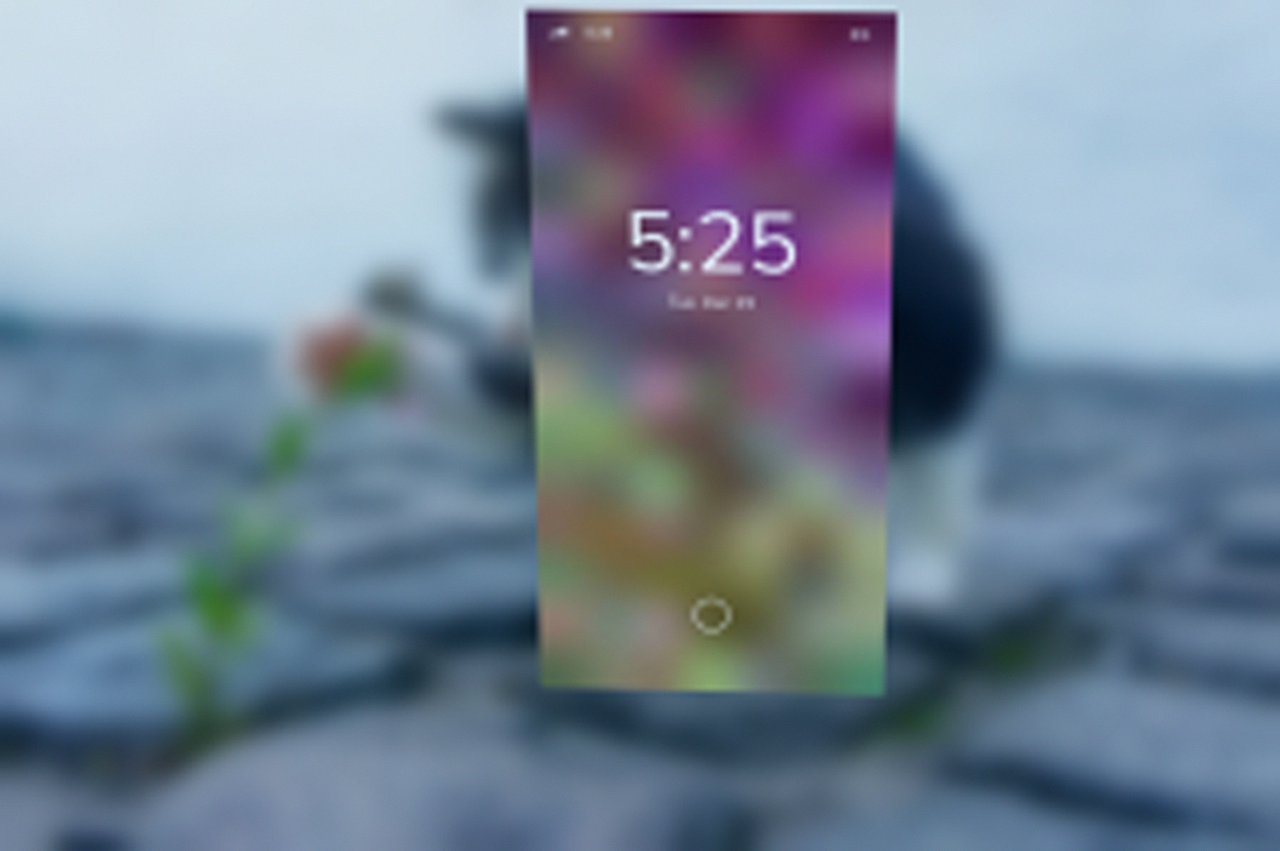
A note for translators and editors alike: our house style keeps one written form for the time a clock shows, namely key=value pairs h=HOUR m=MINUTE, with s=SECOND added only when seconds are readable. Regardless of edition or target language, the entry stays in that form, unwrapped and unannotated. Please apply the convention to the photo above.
h=5 m=25
